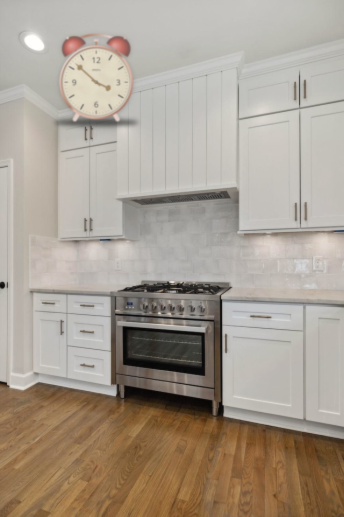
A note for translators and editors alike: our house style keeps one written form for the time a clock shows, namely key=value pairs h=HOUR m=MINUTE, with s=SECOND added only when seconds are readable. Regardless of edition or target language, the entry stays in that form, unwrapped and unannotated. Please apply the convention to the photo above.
h=3 m=52
